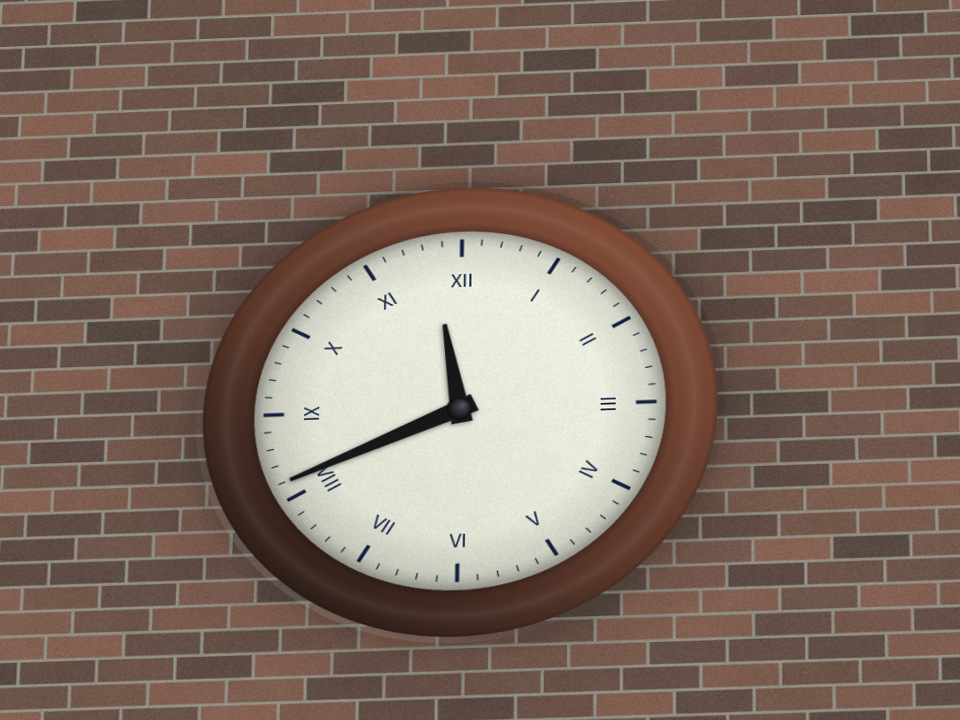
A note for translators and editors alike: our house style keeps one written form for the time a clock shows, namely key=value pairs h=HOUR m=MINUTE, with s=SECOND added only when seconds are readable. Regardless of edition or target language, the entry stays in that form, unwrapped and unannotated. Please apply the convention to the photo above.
h=11 m=41
